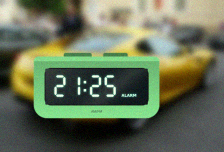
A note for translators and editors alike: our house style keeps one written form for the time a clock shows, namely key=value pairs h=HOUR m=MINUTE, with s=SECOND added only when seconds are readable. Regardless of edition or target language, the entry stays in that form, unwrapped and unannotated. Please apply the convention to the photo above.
h=21 m=25
